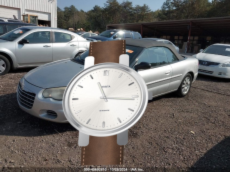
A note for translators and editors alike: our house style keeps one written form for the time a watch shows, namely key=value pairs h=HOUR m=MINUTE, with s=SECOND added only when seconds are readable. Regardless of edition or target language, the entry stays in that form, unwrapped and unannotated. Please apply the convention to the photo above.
h=11 m=16
